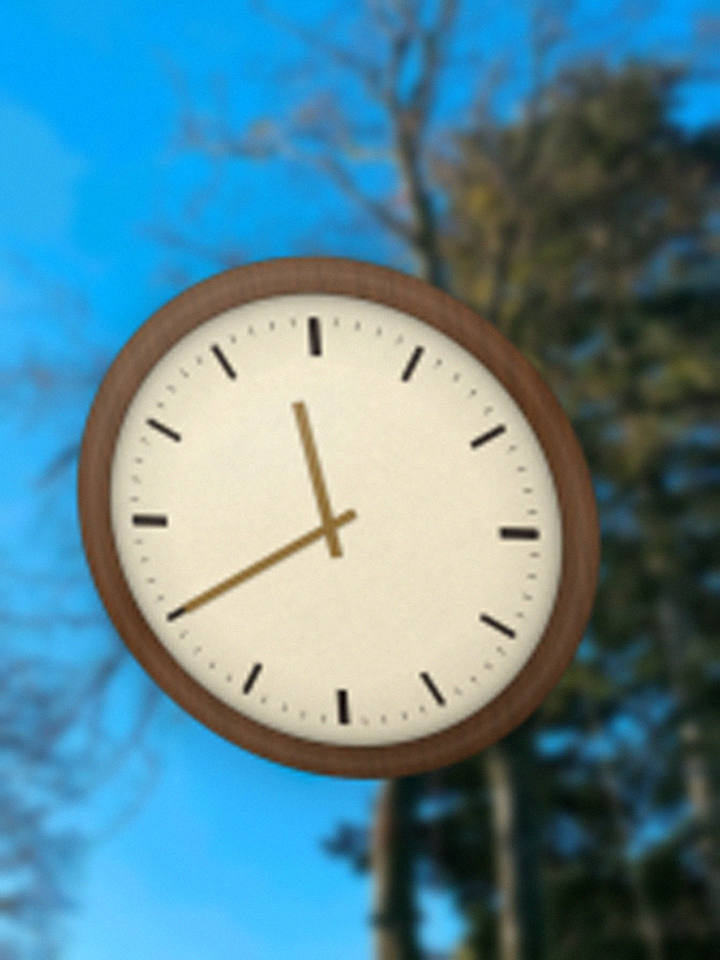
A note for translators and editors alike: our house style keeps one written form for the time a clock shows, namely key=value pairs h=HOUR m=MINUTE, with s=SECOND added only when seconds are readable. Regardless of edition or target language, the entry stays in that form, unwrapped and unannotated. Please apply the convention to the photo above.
h=11 m=40
